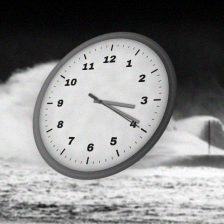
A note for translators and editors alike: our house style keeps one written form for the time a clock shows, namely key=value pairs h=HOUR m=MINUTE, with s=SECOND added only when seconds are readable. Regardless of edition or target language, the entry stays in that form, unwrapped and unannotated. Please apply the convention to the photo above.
h=3 m=19 s=20
